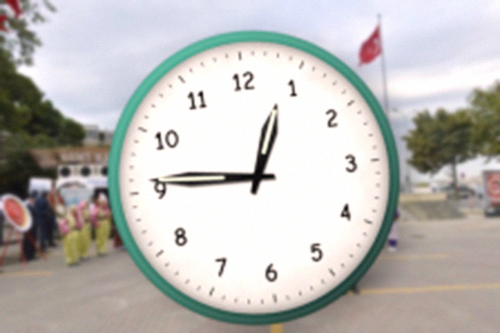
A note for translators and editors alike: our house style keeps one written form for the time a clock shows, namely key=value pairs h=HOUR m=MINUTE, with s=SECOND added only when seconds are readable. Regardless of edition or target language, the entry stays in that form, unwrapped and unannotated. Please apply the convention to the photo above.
h=12 m=46
